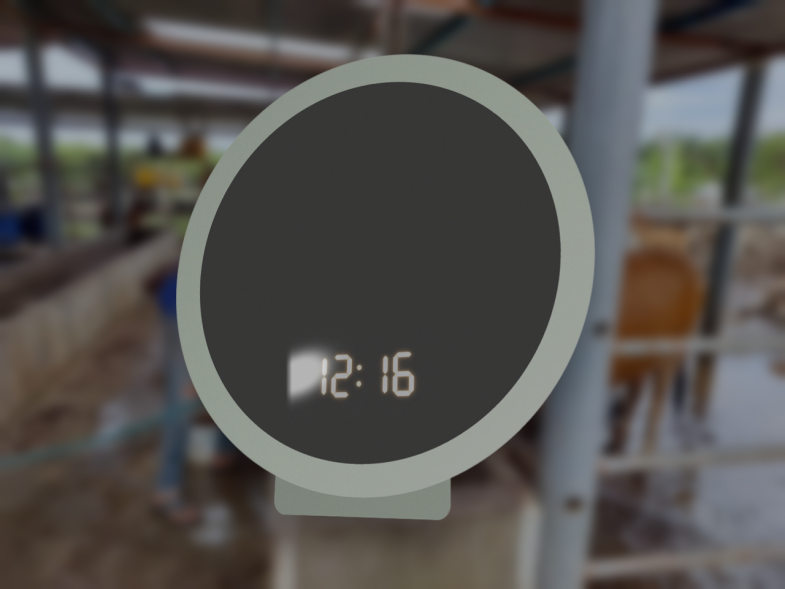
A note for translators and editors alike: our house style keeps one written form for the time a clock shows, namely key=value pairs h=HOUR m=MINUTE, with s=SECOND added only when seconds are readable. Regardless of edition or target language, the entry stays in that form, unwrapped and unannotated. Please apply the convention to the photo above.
h=12 m=16
